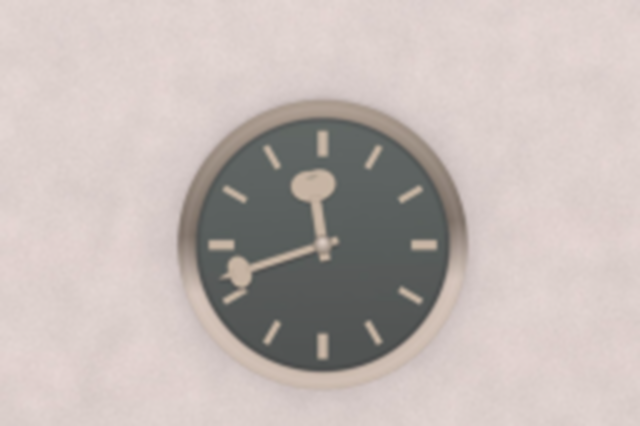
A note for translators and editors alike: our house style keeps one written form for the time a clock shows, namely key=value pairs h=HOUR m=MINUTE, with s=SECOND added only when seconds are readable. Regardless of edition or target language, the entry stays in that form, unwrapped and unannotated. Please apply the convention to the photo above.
h=11 m=42
